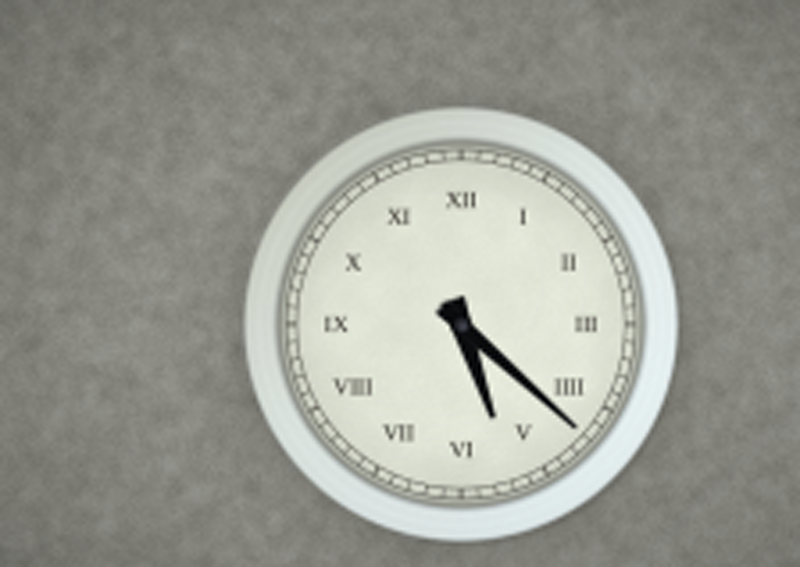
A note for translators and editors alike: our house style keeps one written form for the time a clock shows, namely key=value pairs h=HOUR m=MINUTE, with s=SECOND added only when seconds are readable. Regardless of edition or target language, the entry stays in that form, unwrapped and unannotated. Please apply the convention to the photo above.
h=5 m=22
